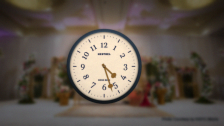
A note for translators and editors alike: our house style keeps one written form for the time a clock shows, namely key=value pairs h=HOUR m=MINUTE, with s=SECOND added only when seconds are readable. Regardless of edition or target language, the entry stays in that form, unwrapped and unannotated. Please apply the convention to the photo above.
h=4 m=27
